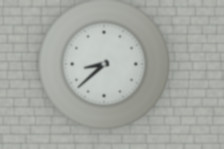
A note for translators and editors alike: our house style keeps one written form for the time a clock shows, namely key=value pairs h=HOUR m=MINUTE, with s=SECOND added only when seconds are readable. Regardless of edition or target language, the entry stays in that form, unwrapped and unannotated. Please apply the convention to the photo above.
h=8 m=38
